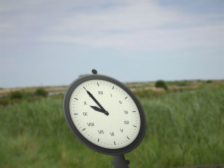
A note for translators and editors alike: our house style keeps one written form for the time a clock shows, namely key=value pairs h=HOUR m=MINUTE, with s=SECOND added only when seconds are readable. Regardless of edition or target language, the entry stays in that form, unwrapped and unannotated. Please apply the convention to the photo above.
h=9 m=55
